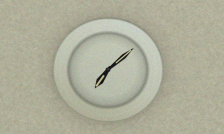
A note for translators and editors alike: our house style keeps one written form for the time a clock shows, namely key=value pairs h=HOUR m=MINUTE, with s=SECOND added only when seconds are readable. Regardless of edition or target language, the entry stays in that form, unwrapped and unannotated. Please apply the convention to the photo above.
h=7 m=8
